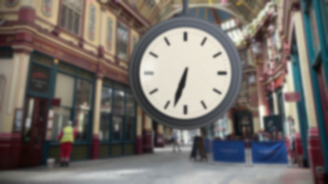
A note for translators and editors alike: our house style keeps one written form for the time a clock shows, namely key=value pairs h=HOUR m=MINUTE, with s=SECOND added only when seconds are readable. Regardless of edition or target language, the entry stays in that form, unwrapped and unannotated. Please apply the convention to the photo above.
h=6 m=33
